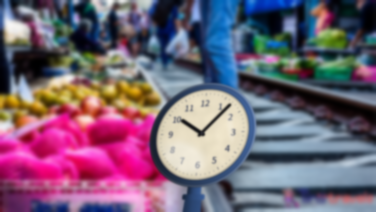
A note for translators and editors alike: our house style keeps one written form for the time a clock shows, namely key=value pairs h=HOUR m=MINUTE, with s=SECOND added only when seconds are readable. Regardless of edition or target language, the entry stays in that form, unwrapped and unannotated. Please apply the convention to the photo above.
h=10 m=7
